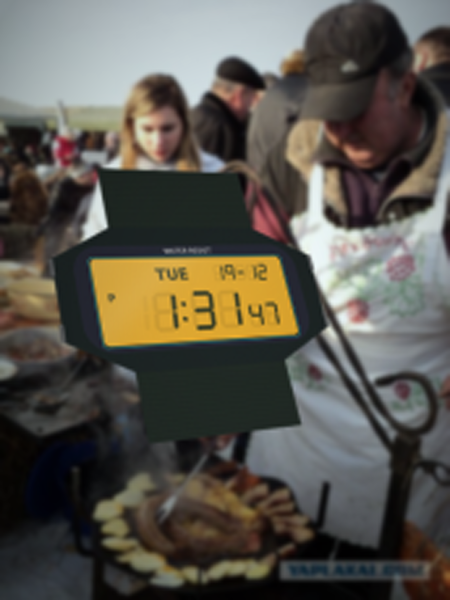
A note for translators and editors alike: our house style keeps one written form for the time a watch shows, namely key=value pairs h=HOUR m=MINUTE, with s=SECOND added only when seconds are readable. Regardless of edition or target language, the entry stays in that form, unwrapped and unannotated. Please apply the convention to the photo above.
h=1 m=31 s=47
